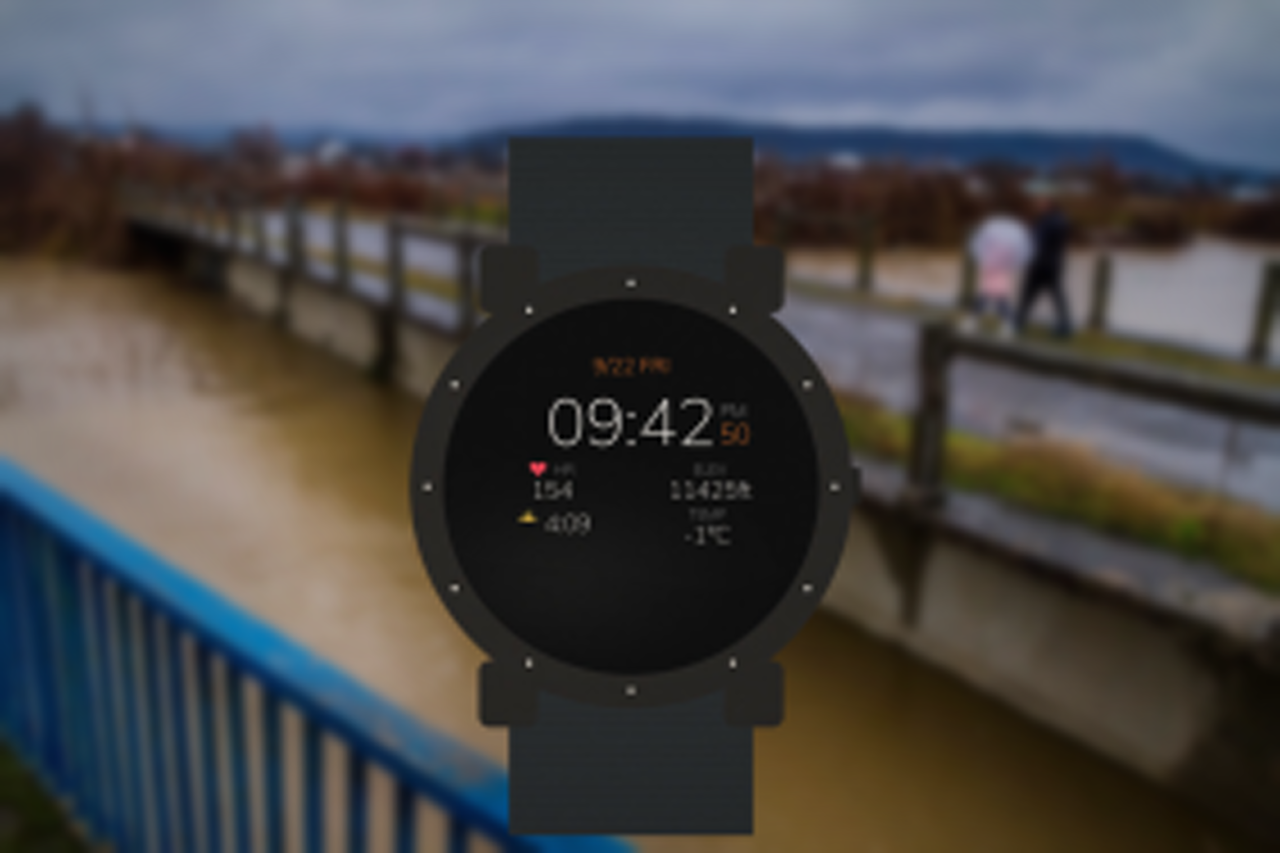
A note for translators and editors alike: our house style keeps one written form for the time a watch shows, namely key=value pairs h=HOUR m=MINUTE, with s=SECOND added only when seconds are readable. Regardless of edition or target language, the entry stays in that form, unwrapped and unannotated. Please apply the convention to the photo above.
h=9 m=42
